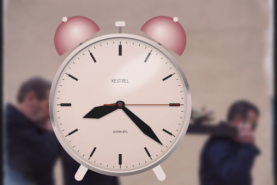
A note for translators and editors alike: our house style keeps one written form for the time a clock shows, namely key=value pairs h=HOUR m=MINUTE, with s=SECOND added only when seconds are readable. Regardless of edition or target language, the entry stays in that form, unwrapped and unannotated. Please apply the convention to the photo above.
h=8 m=22 s=15
